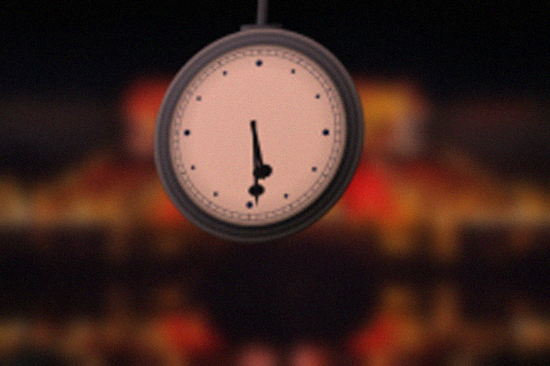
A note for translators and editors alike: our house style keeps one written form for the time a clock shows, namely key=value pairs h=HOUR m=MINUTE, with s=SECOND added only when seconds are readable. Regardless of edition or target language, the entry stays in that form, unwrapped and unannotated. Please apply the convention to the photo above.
h=5 m=29
